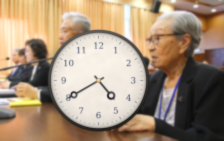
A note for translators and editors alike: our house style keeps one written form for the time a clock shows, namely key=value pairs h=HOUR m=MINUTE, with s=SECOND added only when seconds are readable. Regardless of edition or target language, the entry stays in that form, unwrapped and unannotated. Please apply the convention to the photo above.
h=4 m=40
